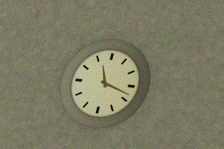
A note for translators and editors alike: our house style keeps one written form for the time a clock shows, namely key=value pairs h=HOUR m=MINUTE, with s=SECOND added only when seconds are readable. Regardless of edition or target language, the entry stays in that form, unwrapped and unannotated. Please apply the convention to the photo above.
h=11 m=18
